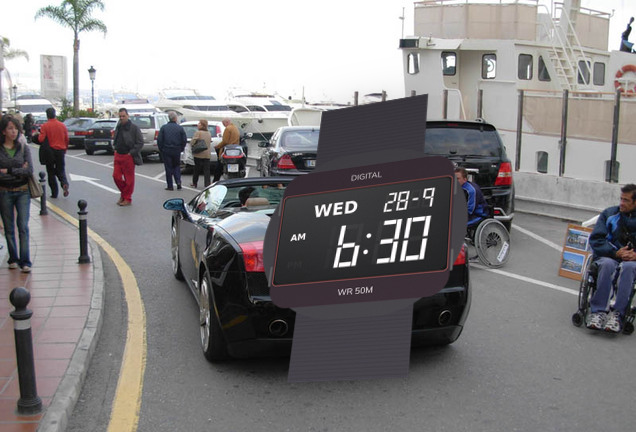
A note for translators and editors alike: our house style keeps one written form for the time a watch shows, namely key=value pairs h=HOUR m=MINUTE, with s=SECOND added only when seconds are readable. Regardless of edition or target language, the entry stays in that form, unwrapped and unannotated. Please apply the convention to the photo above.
h=6 m=30
